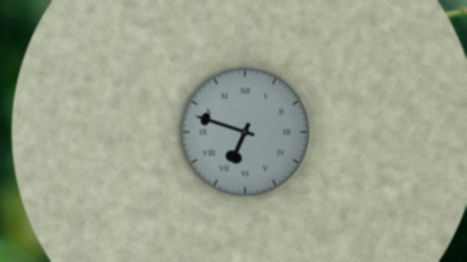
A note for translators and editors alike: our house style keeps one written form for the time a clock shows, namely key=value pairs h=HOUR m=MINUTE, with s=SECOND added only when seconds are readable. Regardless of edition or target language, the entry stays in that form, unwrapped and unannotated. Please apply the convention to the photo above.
h=6 m=48
